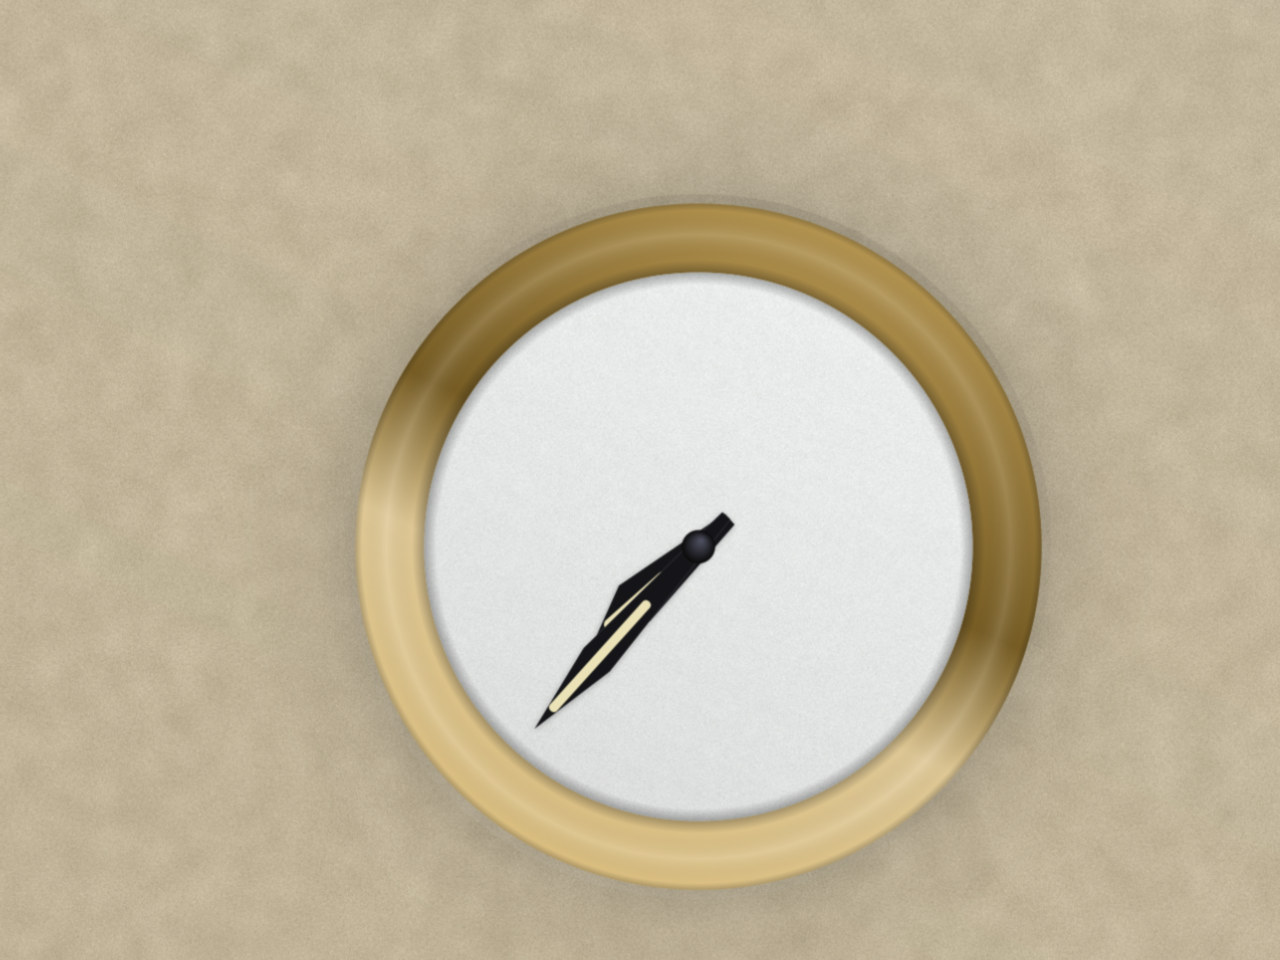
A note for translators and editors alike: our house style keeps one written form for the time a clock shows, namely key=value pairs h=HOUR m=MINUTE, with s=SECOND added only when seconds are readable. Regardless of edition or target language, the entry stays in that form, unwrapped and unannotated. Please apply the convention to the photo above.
h=7 m=37
